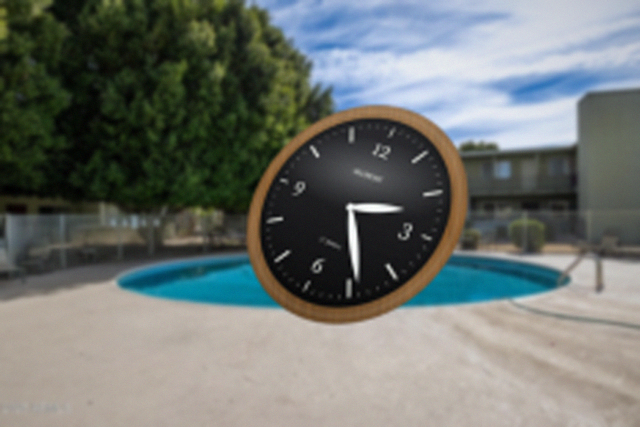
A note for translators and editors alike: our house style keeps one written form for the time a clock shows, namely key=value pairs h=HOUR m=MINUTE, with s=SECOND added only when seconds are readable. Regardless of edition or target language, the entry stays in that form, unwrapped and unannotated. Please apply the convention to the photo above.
h=2 m=24
